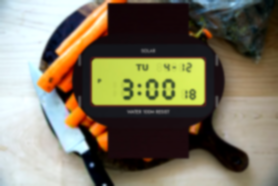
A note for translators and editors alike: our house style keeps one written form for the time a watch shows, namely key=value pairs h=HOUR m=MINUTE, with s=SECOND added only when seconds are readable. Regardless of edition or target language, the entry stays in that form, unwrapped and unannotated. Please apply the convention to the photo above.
h=3 m=0
